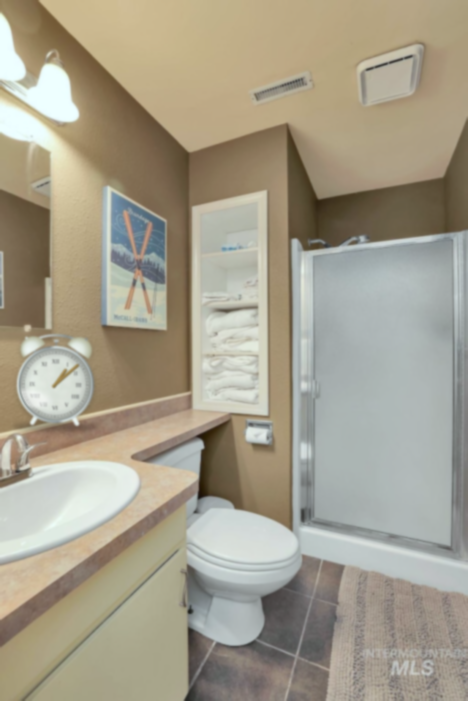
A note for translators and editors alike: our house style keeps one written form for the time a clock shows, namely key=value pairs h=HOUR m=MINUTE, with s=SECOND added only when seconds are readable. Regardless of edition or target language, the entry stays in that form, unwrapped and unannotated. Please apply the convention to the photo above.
h=1 m=8
